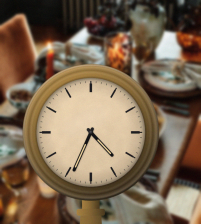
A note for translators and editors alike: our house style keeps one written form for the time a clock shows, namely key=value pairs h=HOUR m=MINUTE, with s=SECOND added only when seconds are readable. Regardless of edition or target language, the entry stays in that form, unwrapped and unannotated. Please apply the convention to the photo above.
h=4 m=34
